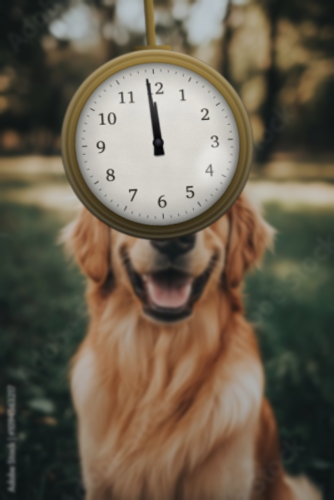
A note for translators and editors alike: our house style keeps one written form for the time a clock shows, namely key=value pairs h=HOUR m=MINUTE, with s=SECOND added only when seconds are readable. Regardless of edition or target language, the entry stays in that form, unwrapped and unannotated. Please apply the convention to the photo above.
h=11 m=59
